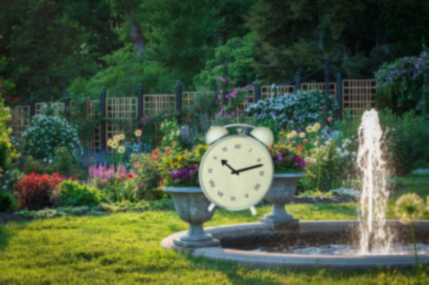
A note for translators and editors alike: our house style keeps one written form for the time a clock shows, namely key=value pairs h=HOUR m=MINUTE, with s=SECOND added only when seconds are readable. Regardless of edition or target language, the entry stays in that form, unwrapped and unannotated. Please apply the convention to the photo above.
h=10 m=12
